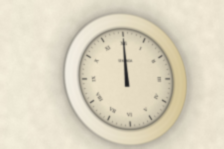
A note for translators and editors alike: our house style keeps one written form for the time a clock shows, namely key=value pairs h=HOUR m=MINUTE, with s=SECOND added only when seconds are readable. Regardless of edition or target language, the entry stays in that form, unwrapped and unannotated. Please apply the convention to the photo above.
h=12 m=0
